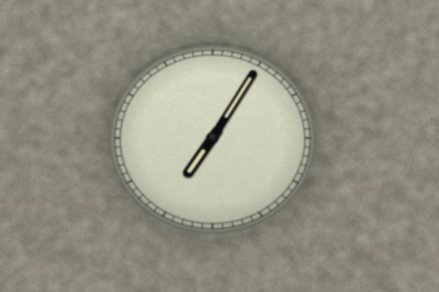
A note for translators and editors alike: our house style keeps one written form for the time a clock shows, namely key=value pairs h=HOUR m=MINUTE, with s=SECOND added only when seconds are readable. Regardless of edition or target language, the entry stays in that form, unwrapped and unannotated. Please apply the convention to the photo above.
h=7 m=5
